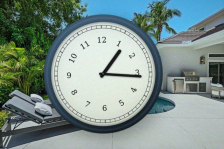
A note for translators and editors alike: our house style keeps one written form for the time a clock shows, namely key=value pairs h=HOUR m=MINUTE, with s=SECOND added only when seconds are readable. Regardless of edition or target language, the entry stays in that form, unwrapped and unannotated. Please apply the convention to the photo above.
h=1 m=16
